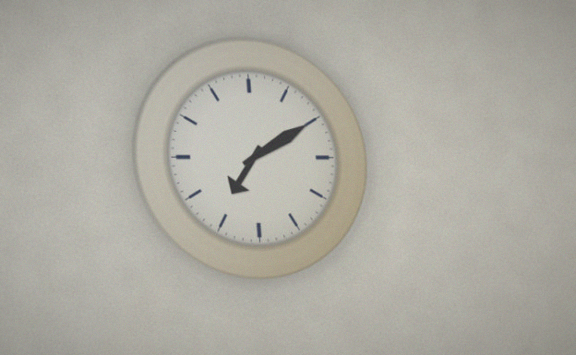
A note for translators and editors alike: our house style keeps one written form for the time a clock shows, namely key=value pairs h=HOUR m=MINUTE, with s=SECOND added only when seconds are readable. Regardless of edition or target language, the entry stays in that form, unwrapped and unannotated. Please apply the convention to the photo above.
h=7 m=10
